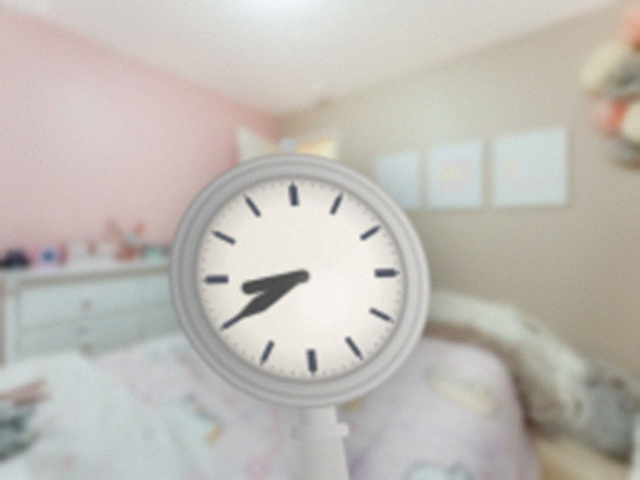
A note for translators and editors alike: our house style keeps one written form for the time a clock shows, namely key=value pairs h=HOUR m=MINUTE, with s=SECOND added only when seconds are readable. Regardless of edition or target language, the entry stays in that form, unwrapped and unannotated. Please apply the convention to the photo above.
h=8 m=40
